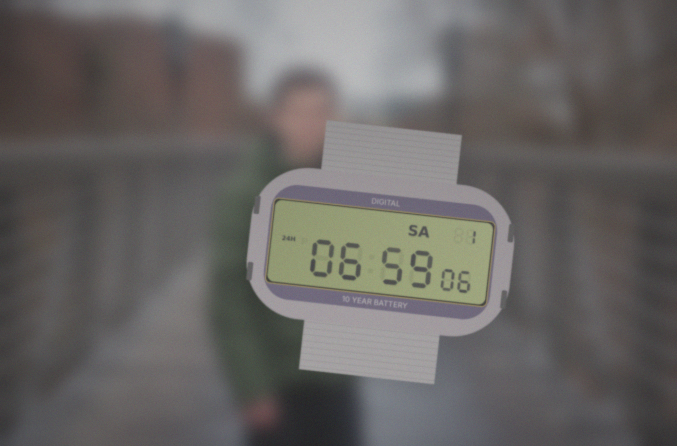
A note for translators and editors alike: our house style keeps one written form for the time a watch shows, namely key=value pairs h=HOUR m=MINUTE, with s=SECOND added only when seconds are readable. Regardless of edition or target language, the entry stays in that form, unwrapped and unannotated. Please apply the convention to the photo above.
h=6 m=59 s=6
